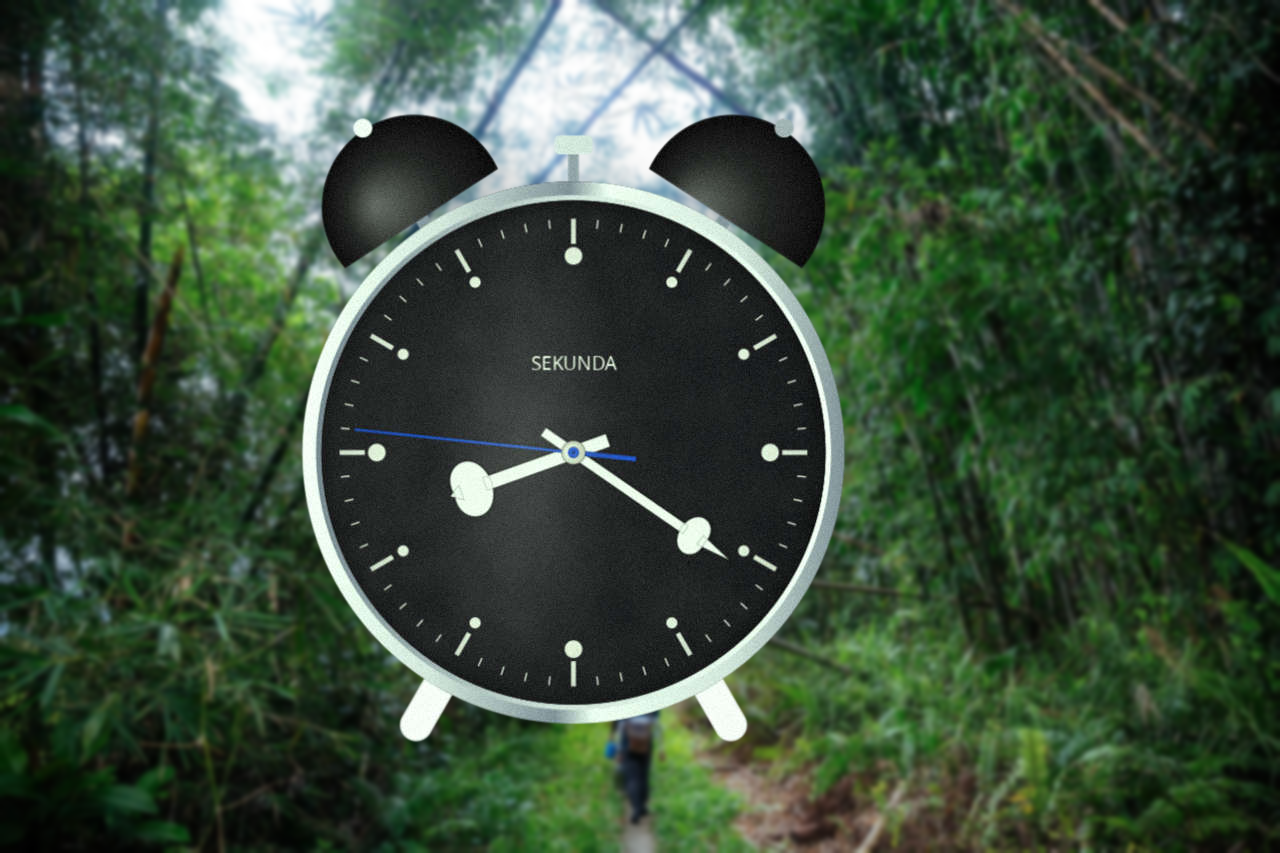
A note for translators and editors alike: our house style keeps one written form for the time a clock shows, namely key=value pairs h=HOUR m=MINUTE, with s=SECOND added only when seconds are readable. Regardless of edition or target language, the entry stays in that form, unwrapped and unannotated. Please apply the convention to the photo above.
h=8 m=20 s=46
